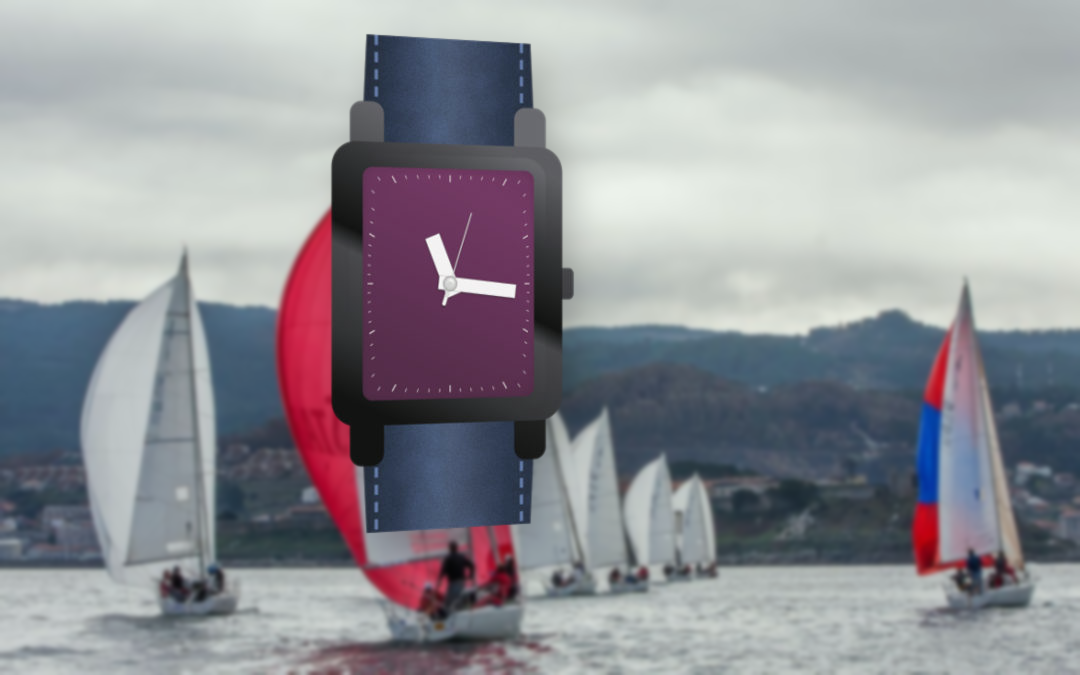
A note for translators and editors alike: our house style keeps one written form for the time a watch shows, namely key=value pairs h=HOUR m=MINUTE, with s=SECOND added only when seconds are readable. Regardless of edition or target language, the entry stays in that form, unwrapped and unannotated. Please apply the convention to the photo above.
h=11 m=16 s=3
